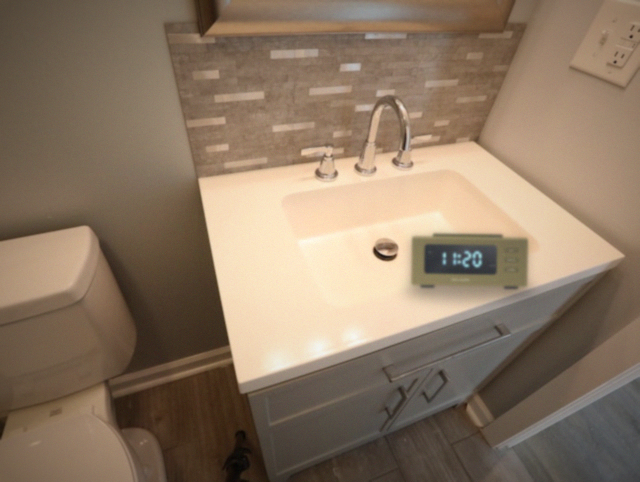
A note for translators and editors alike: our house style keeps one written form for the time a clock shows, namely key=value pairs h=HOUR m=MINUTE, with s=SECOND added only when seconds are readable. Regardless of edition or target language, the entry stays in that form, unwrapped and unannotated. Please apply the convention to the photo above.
h=11 m=20
